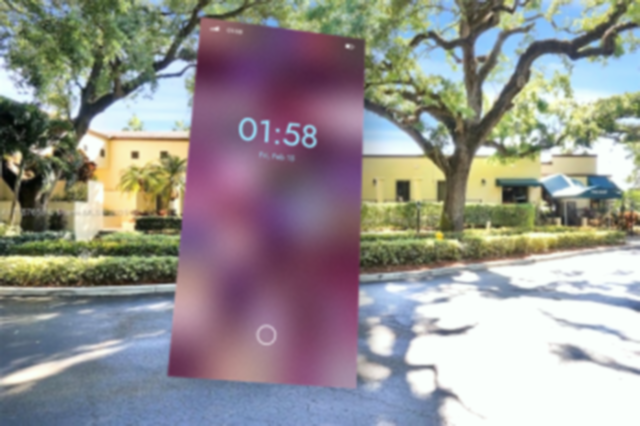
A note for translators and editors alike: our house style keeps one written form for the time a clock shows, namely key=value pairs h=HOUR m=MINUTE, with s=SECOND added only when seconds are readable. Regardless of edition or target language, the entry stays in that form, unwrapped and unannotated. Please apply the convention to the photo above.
h=1 m=58
